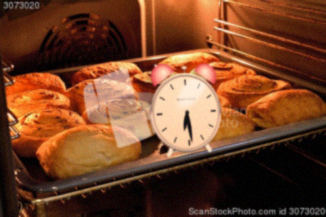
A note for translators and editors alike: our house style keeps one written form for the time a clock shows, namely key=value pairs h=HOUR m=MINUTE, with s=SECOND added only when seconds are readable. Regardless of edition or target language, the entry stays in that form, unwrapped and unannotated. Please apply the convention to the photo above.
h=6 m=29
